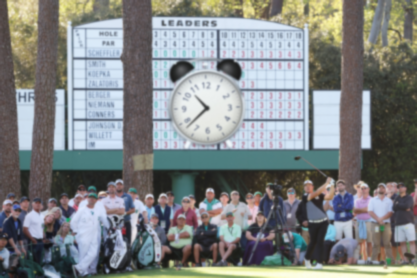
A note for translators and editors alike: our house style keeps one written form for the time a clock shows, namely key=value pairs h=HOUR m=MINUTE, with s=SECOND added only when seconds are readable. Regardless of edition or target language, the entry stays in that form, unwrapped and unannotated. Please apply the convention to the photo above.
h=10 m=38
